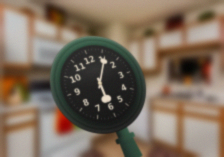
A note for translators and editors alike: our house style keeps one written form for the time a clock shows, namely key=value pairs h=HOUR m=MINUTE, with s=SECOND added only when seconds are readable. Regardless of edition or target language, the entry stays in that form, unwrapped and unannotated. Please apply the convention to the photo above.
h=6 m=6
